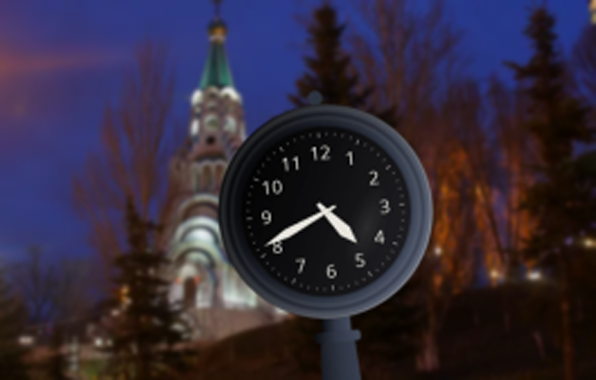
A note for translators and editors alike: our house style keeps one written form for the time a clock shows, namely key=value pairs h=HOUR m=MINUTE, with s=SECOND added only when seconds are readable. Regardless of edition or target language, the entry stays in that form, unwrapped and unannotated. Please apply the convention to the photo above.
h=4 m=41
